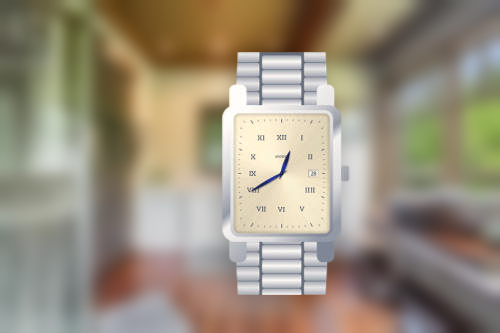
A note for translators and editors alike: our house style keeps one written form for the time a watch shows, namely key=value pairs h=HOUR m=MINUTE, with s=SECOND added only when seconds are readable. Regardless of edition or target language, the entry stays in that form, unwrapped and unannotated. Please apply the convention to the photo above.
h=12 m=40
